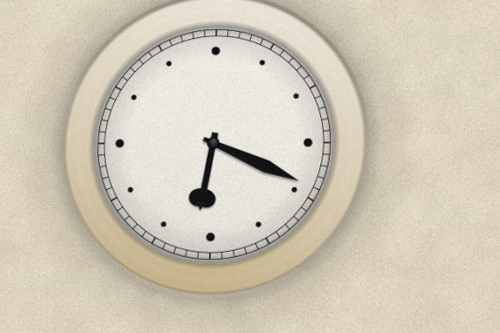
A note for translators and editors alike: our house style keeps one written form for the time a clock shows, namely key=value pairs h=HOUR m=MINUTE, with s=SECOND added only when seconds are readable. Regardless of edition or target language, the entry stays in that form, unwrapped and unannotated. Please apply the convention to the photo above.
h=6 m=19
